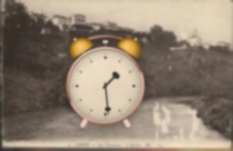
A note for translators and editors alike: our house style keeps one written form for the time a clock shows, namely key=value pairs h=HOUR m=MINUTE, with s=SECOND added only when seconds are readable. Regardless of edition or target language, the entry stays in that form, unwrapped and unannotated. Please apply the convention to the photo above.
h=1 m=29
